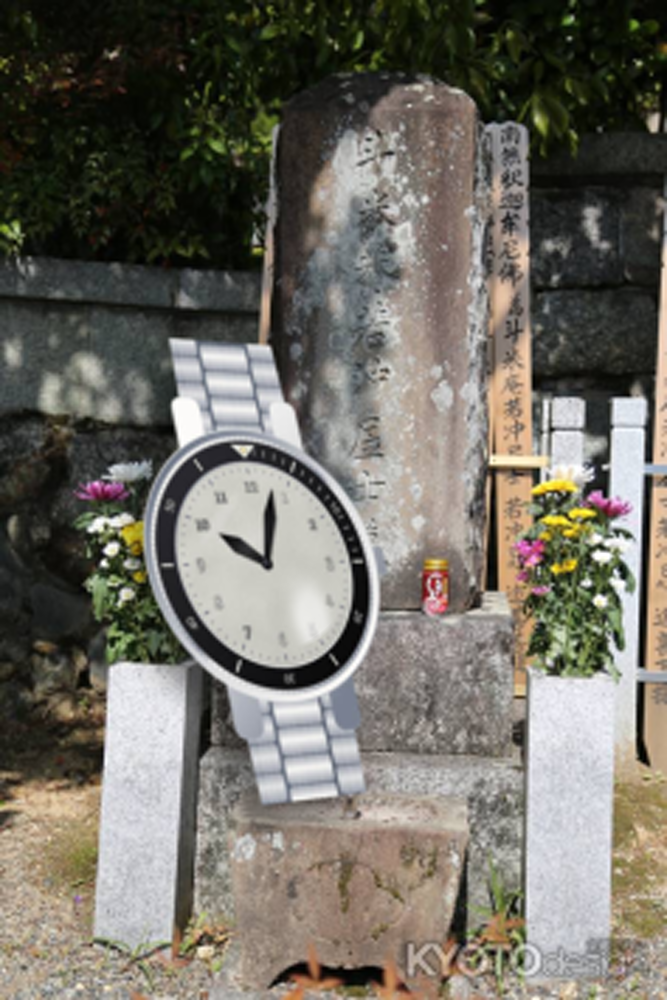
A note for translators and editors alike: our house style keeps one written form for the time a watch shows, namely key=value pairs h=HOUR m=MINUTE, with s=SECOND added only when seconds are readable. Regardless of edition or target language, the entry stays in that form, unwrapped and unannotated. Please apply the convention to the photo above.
h=10 m=3
